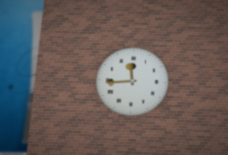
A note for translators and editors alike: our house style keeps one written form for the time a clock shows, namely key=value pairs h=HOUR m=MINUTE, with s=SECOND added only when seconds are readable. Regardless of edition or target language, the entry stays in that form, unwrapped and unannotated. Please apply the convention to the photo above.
h=11 m=44
